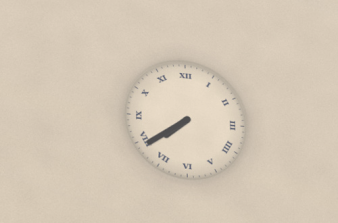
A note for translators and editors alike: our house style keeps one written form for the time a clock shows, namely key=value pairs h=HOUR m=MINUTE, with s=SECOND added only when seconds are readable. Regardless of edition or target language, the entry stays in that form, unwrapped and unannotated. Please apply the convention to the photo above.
h=7 m=39
